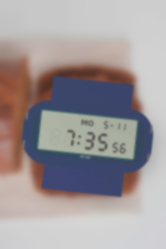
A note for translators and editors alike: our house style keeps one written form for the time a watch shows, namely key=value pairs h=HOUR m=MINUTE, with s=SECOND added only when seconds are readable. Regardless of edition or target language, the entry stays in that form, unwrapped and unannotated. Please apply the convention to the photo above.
h=7 m=35
